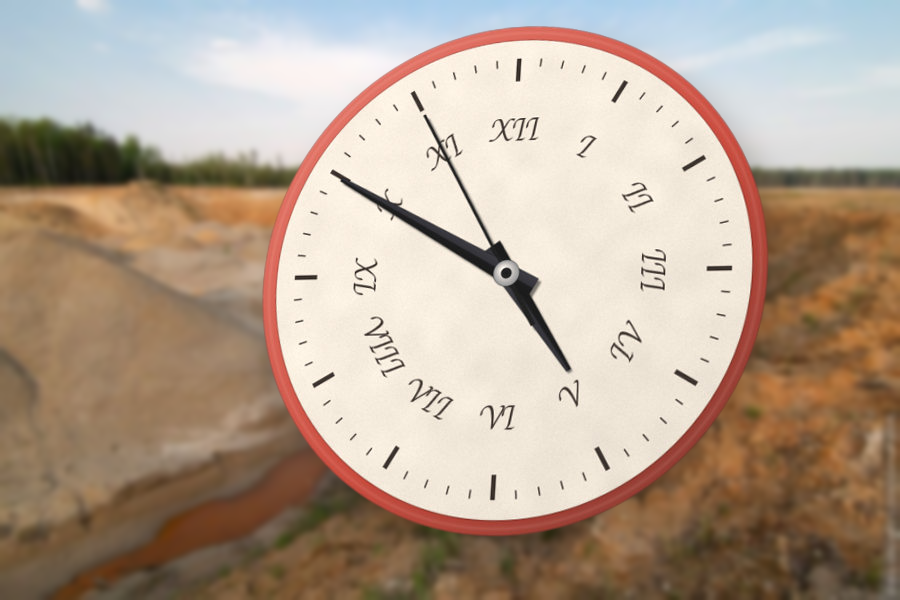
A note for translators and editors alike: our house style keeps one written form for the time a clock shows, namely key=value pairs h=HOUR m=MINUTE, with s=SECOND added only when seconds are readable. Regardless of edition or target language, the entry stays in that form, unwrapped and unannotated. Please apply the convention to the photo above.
h=4 m=49 s=55
